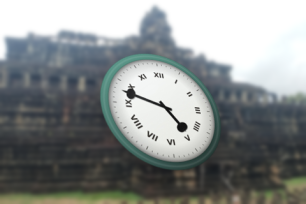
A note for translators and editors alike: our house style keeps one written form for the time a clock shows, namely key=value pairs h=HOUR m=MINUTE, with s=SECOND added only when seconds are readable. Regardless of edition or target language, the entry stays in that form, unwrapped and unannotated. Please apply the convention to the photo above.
h=4 m=48
